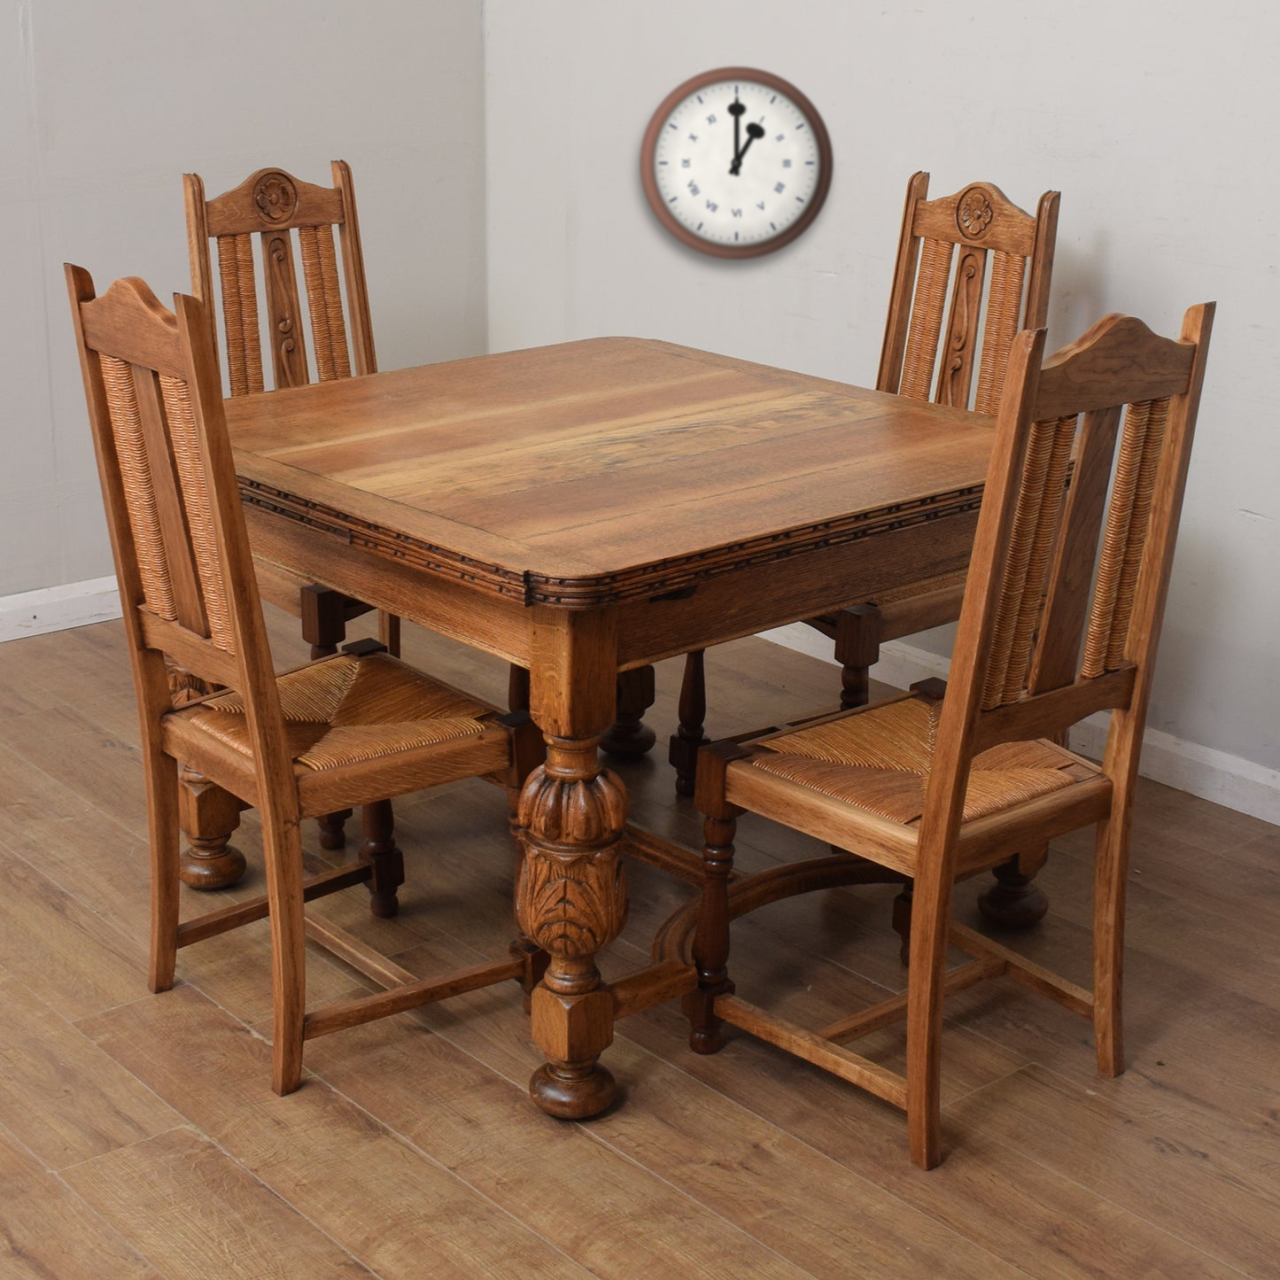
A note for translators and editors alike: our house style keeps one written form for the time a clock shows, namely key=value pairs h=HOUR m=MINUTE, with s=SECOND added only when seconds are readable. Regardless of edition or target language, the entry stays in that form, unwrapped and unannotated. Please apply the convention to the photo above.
h=1 m=0
